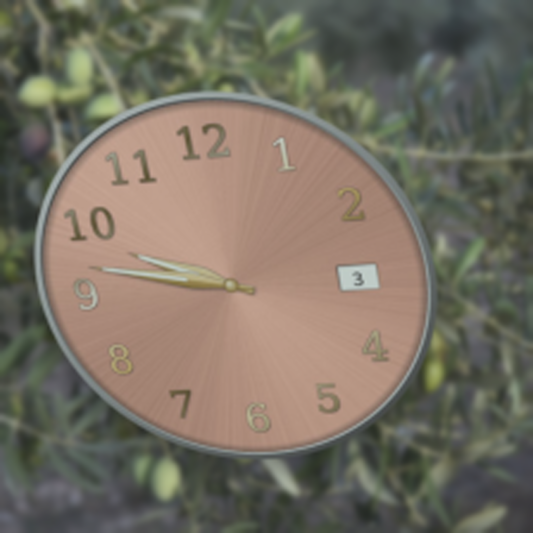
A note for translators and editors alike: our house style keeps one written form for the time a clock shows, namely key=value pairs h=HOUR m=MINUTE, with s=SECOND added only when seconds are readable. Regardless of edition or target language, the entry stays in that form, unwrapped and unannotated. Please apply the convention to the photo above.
h=9 m=47
